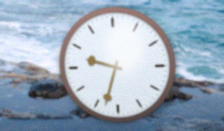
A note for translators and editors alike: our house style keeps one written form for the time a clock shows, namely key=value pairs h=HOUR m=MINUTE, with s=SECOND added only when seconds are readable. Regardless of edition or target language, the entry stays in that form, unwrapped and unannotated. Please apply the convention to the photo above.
h=9 m=33
